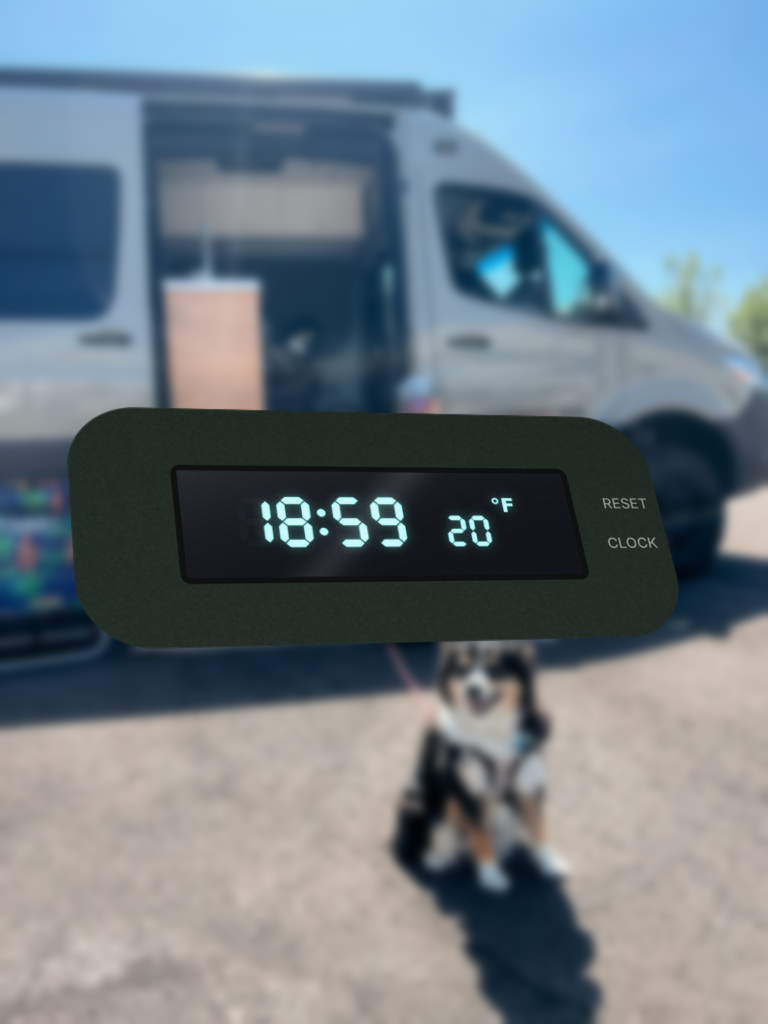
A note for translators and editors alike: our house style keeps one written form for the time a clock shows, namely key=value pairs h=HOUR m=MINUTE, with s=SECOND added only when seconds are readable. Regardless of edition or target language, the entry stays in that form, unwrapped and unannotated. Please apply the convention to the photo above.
h=18 m=59
